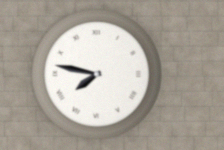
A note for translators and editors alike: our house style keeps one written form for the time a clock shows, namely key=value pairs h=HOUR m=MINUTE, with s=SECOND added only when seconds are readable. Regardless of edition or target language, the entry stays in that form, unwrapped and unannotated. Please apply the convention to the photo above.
h=7 m=47
